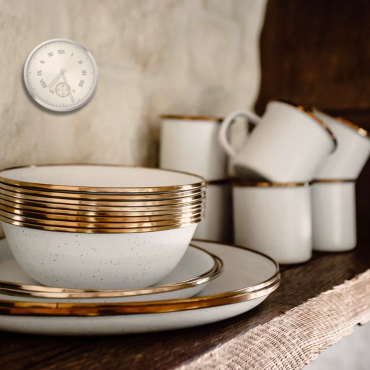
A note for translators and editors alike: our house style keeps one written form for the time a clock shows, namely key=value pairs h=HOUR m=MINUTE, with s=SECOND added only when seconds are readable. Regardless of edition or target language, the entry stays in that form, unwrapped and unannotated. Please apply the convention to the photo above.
h=7 m=27
